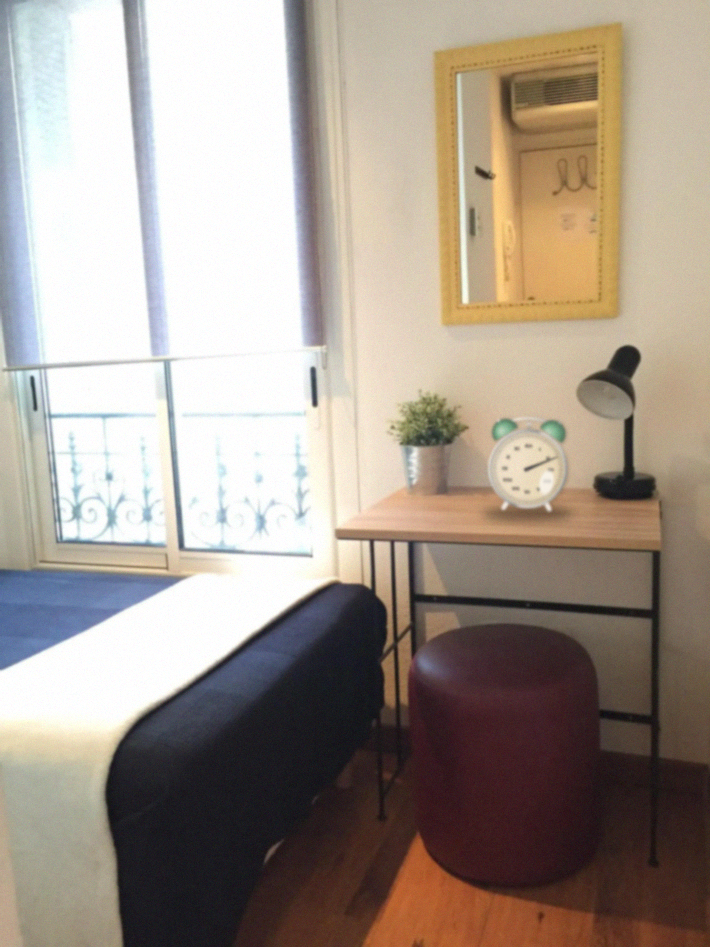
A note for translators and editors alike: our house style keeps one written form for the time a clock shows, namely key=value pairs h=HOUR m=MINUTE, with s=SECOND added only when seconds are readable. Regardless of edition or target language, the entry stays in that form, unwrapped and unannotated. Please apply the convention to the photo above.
h=2 m=11
